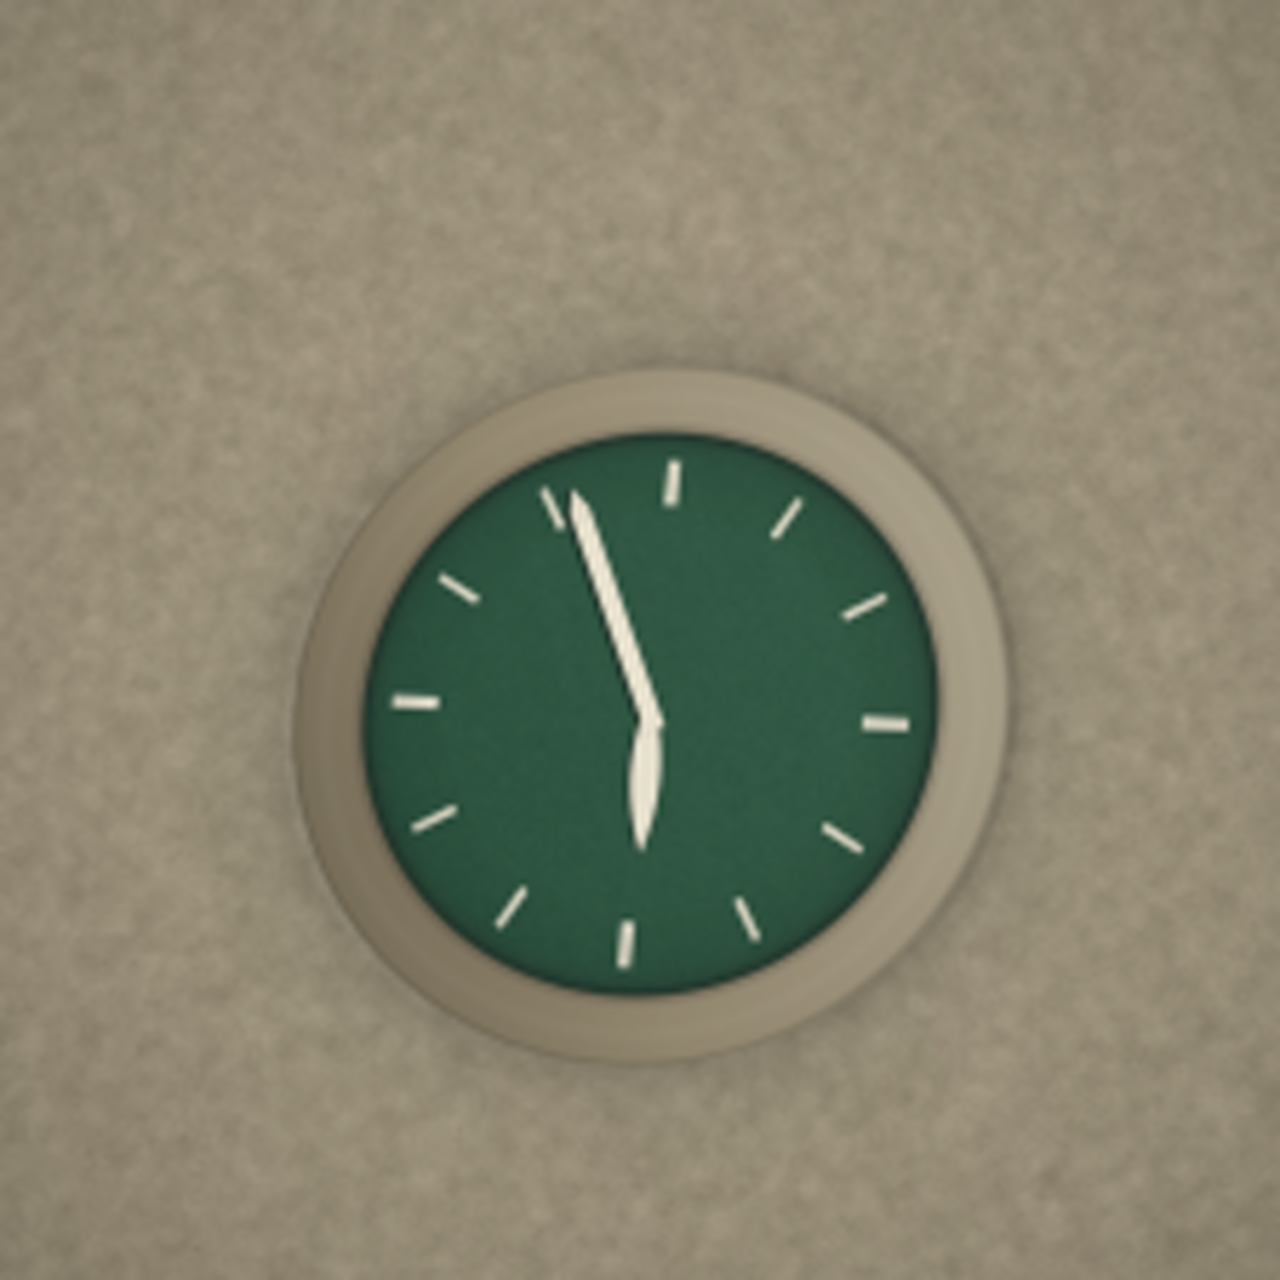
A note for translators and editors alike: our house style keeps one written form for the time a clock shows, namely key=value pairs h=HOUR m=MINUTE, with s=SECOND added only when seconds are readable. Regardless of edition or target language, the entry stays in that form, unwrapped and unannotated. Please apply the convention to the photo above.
h=5 m=56
